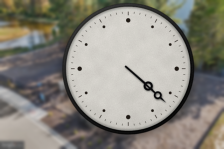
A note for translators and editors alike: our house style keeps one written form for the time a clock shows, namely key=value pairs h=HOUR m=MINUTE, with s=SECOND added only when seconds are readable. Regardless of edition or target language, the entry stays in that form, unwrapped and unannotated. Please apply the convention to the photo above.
h=4 m=22
